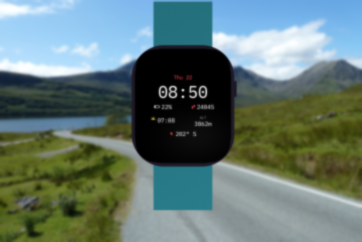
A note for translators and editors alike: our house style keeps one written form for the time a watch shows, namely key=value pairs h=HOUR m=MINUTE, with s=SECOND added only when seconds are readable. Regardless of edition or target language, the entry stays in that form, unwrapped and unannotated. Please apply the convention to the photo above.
h=8 m=50
